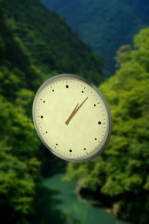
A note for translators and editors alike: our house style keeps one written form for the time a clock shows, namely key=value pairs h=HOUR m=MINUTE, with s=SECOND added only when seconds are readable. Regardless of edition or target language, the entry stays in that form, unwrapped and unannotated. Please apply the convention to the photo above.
h=1 m=7
